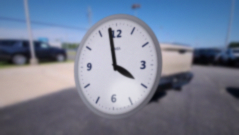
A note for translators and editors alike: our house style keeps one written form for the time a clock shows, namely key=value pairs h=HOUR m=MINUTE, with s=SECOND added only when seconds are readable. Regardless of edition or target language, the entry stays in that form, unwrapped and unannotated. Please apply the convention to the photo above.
h=3 m=58
